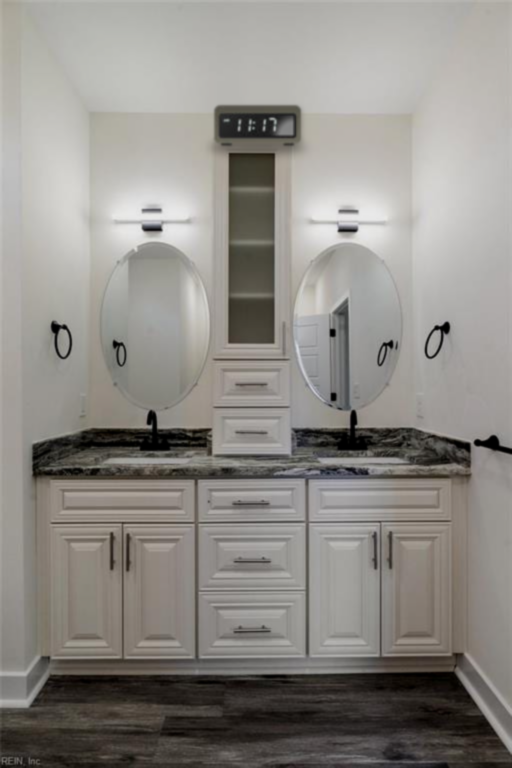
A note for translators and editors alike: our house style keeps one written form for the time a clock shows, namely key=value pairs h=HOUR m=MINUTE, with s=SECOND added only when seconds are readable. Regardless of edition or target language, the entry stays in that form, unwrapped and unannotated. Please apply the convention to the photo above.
h=11 m=17
